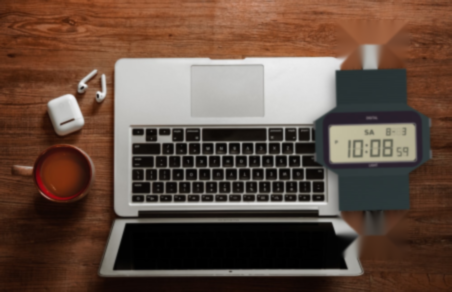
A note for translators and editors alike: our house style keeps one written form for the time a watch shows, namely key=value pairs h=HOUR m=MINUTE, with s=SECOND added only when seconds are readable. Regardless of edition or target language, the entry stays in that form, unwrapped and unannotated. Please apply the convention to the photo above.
h=10 m=8
